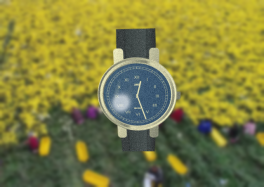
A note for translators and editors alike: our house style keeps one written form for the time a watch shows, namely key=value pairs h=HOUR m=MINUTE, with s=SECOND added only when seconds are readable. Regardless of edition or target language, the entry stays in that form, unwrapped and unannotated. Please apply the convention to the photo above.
h=12 m=27
